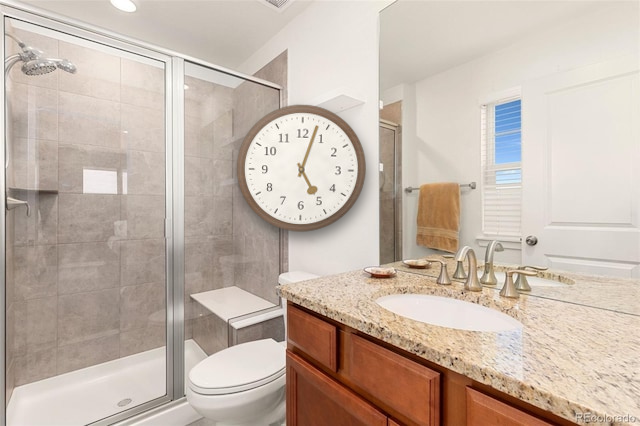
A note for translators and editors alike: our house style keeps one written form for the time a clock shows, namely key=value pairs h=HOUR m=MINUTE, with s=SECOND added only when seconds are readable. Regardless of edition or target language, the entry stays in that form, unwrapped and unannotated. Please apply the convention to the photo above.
h=5 m=3
